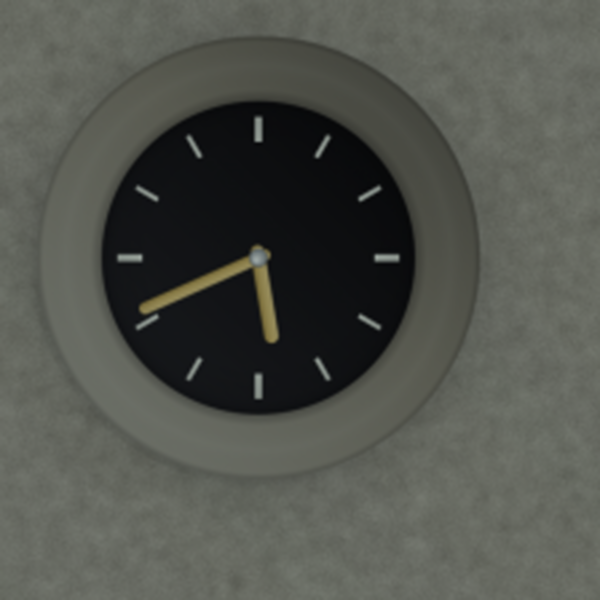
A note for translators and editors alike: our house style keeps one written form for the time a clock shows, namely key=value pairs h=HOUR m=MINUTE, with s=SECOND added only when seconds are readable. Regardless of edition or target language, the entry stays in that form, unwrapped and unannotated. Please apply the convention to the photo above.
h=5 m=41
